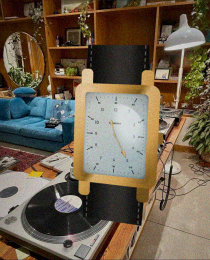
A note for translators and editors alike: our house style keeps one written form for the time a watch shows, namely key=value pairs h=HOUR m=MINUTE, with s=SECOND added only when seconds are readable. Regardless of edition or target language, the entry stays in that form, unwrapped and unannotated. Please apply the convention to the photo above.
h=11 m=25
